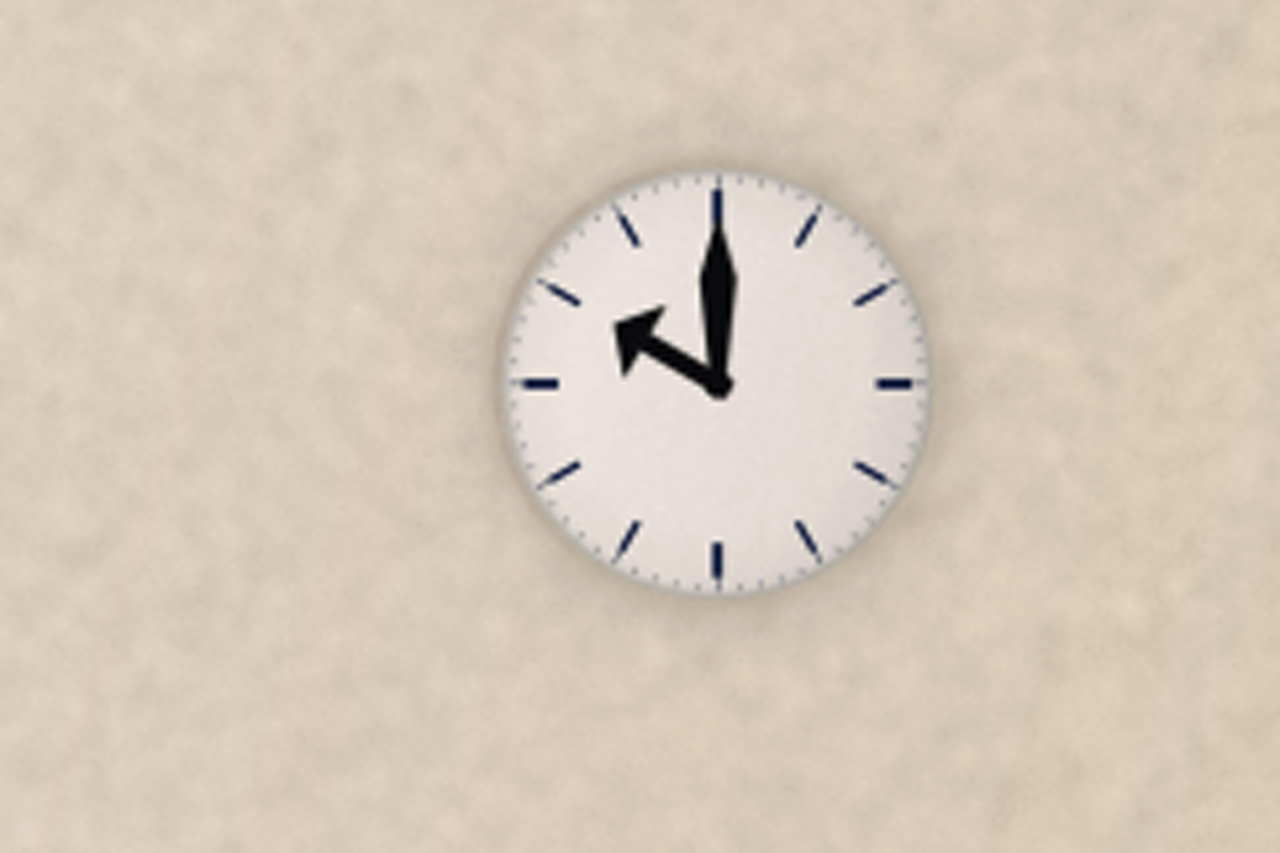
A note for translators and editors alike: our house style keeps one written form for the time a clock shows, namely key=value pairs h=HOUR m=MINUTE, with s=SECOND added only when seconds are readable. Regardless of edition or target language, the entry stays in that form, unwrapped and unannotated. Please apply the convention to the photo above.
h=10 m=0
